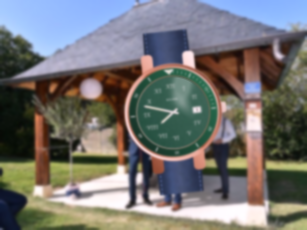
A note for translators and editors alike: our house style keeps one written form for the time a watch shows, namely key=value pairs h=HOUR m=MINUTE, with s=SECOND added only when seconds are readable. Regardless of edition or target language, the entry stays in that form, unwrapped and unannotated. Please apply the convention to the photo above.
h=7 m=48
